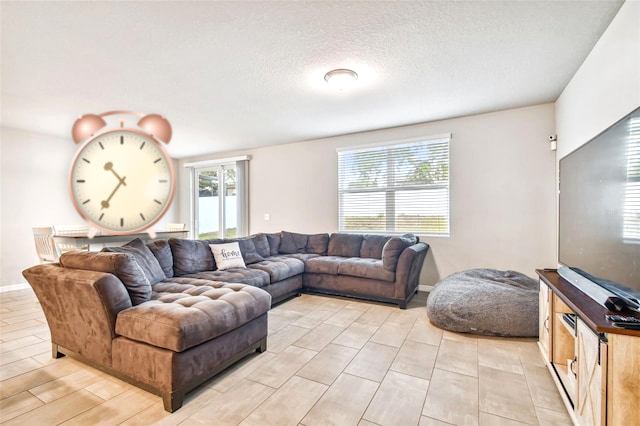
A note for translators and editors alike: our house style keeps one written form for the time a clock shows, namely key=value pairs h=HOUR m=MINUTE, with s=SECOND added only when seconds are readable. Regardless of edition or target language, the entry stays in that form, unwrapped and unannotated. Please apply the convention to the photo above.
h=10 m=36
